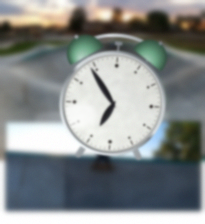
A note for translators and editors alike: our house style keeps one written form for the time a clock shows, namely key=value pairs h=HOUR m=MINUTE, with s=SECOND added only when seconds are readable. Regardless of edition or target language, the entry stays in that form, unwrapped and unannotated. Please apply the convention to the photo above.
h=6 m=54
